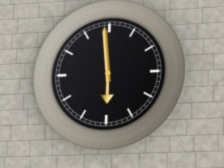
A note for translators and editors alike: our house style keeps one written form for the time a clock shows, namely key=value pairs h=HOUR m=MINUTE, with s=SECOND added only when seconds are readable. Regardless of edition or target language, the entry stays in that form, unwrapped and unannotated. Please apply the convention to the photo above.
h=5 m=59
